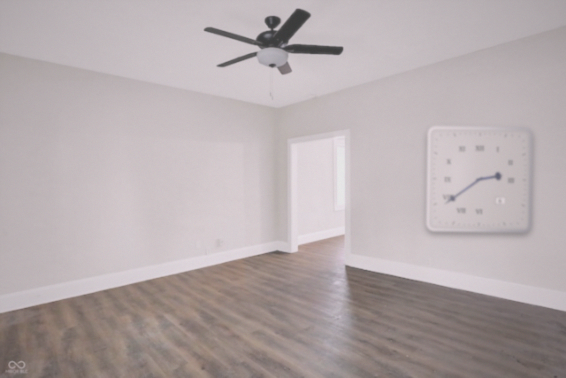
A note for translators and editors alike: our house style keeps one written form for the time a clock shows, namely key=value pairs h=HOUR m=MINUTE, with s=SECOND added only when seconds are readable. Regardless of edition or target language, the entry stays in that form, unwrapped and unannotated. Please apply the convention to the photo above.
h=2 m=39
